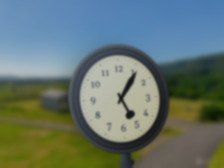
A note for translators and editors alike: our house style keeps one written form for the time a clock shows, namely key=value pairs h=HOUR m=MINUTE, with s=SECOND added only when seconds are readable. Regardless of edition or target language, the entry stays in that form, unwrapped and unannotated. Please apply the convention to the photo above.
h=5 m=6
